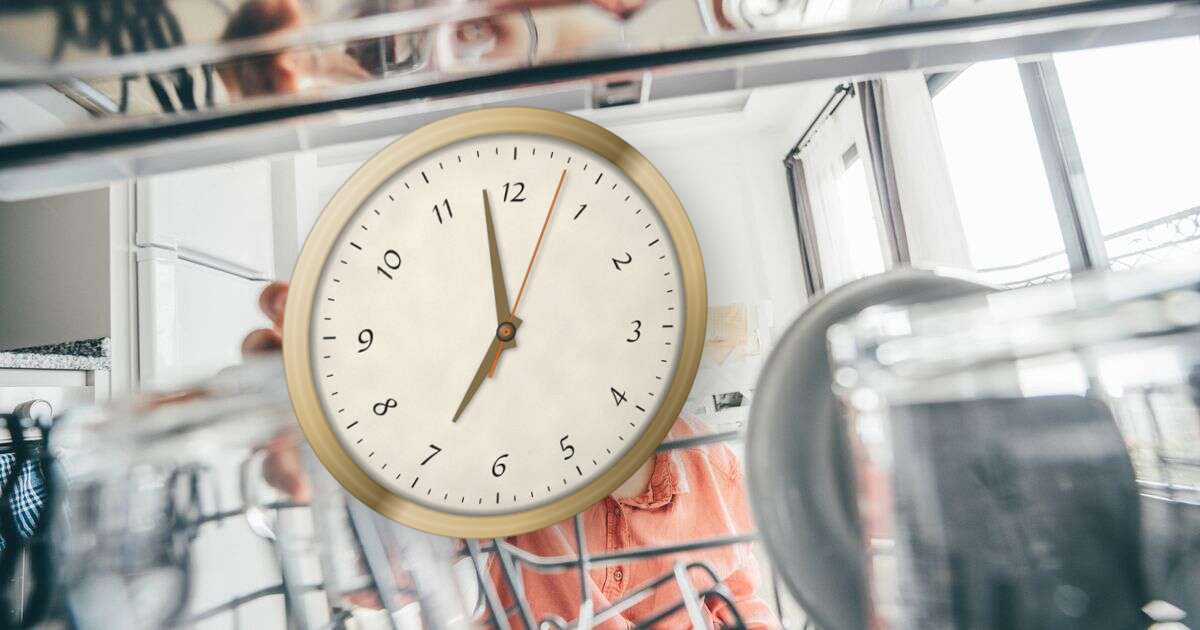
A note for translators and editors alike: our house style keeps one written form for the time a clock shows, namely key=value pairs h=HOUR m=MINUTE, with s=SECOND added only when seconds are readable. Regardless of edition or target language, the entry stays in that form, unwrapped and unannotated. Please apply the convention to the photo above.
h=6 m=58 s=3
